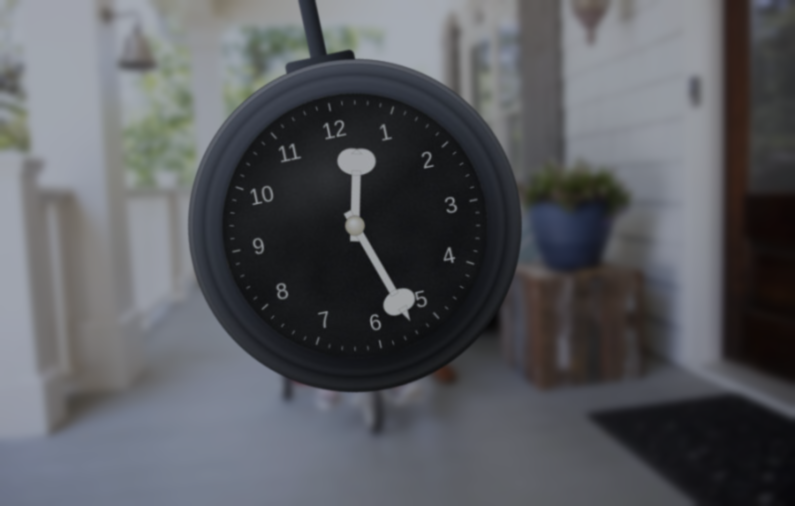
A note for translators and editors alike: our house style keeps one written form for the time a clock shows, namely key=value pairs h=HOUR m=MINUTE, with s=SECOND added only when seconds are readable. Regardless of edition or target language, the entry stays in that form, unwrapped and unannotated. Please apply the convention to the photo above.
h=12 m=27
